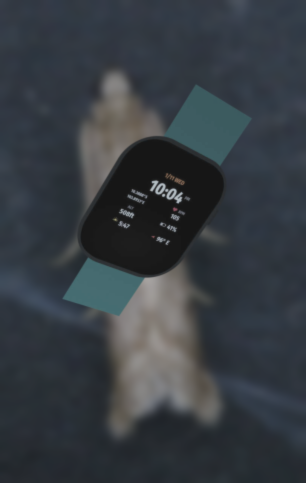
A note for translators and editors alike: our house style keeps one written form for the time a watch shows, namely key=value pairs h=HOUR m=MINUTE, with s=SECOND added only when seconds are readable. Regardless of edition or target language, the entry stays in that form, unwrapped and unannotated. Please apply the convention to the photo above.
h=10 m=4
